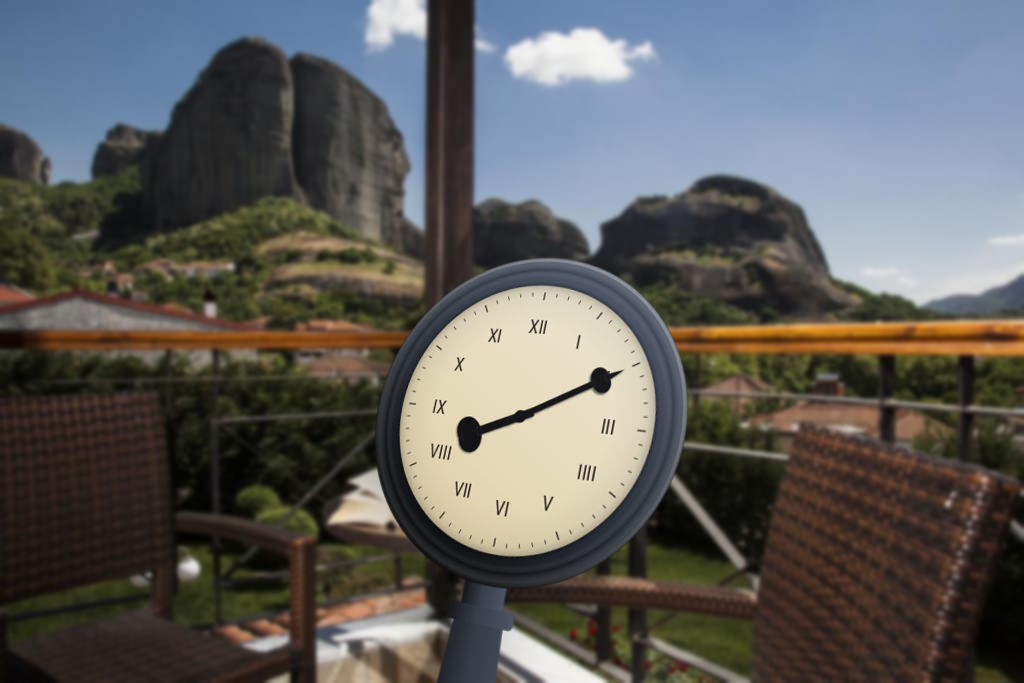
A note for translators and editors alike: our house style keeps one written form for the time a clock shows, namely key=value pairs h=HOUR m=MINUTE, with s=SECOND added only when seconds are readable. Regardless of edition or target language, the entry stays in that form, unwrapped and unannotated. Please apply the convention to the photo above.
h=8 m=10
